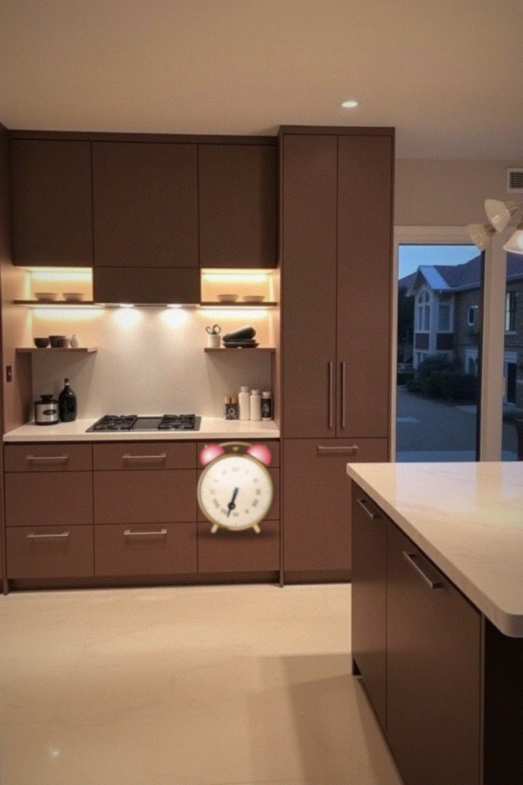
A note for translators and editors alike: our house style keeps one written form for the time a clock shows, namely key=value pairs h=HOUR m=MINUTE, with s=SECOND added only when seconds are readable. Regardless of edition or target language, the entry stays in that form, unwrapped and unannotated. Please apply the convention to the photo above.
h=6 m=33
